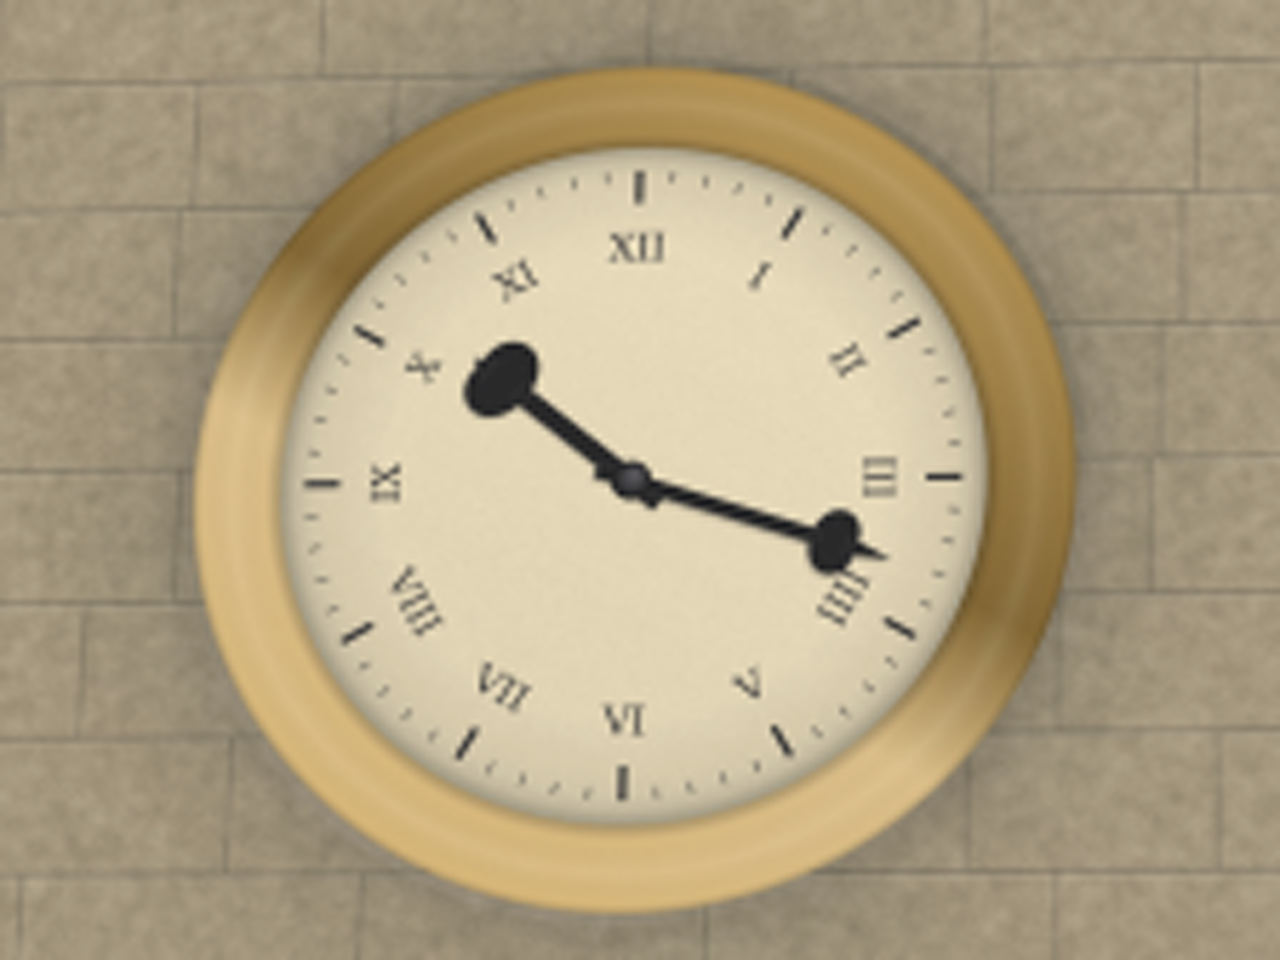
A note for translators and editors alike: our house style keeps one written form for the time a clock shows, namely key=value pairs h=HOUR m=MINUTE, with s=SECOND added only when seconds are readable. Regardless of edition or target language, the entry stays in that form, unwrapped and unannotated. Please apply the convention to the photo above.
h=10 m=18
